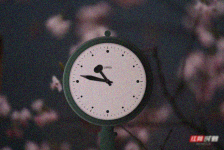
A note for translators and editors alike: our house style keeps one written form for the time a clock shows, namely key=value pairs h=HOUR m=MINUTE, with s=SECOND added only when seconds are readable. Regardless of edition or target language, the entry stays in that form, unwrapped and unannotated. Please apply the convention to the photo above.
h=10 m=47
